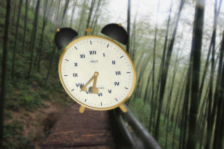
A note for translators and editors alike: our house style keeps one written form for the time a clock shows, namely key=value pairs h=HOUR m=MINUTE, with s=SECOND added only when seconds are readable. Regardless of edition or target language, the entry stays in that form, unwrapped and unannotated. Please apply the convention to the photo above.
h=6 m=38
